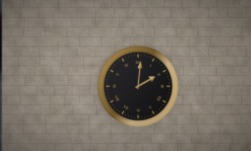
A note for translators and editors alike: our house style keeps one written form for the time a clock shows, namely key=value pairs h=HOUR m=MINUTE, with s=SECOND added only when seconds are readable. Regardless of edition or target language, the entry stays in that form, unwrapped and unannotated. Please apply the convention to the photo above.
h=2 m=1
